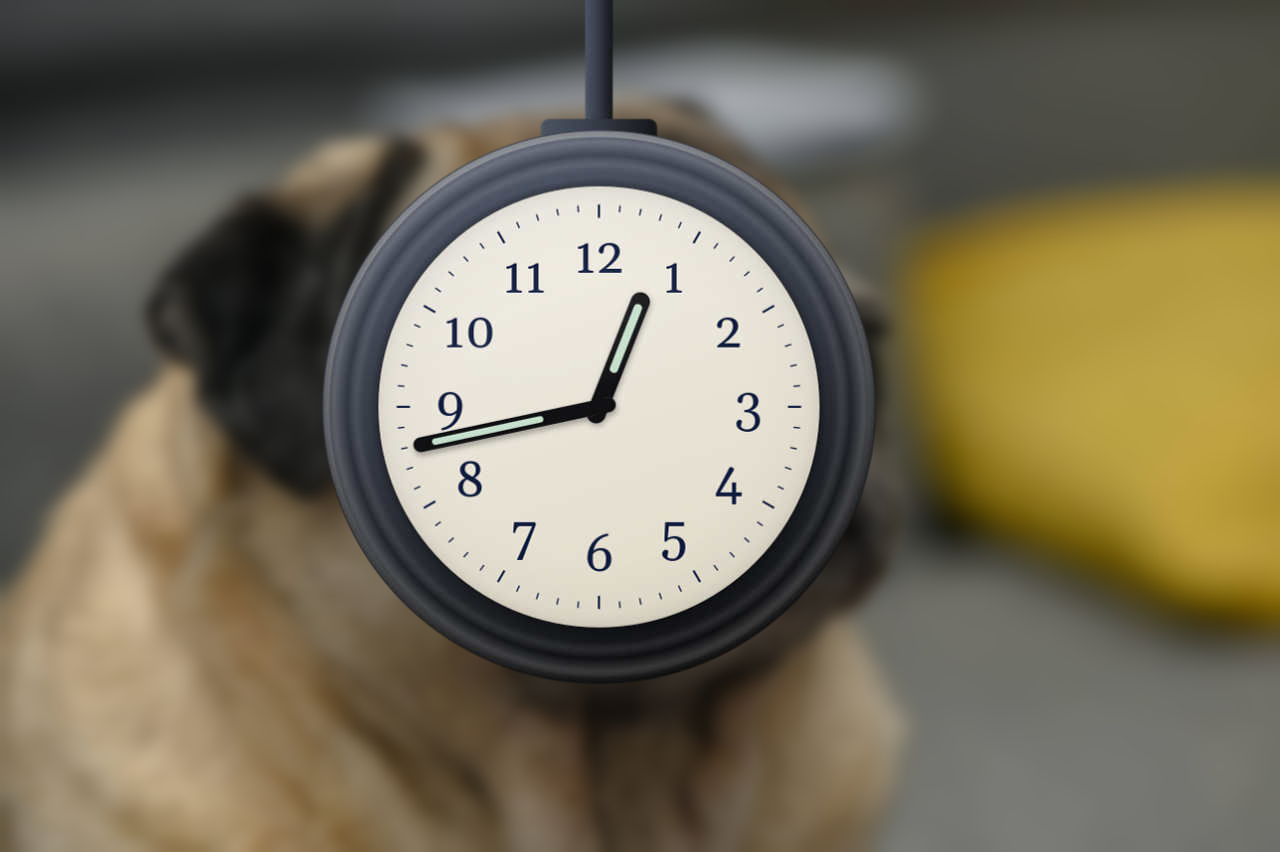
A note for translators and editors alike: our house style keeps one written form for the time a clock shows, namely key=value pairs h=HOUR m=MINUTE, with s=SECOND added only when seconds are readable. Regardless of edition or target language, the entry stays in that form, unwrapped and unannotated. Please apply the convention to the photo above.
h=12 m=43
